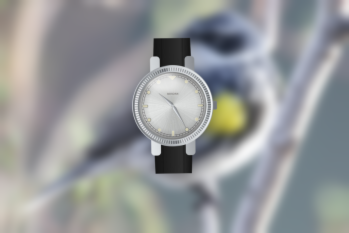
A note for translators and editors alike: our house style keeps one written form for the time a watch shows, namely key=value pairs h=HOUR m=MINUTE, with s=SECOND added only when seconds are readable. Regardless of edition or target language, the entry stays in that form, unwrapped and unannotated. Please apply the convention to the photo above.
h=10 m=25
